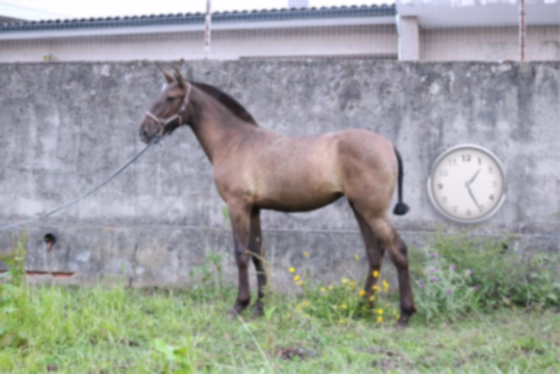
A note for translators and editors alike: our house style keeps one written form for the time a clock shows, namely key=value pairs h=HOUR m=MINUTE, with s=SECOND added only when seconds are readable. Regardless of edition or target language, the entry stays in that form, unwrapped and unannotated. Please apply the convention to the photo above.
h=1 m=26
